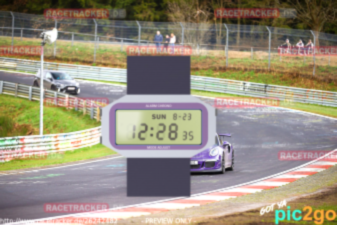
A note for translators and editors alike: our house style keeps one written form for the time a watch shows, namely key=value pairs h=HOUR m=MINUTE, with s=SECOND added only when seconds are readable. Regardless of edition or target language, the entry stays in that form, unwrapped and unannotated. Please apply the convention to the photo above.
h=12 m=28
